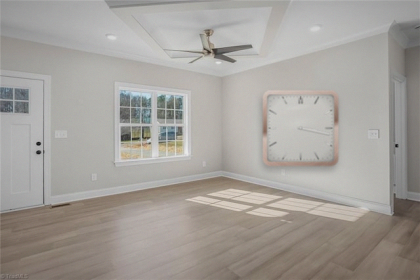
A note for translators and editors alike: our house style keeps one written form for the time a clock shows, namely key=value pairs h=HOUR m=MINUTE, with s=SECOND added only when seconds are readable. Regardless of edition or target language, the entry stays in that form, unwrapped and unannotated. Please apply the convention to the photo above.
h=3 m=17
